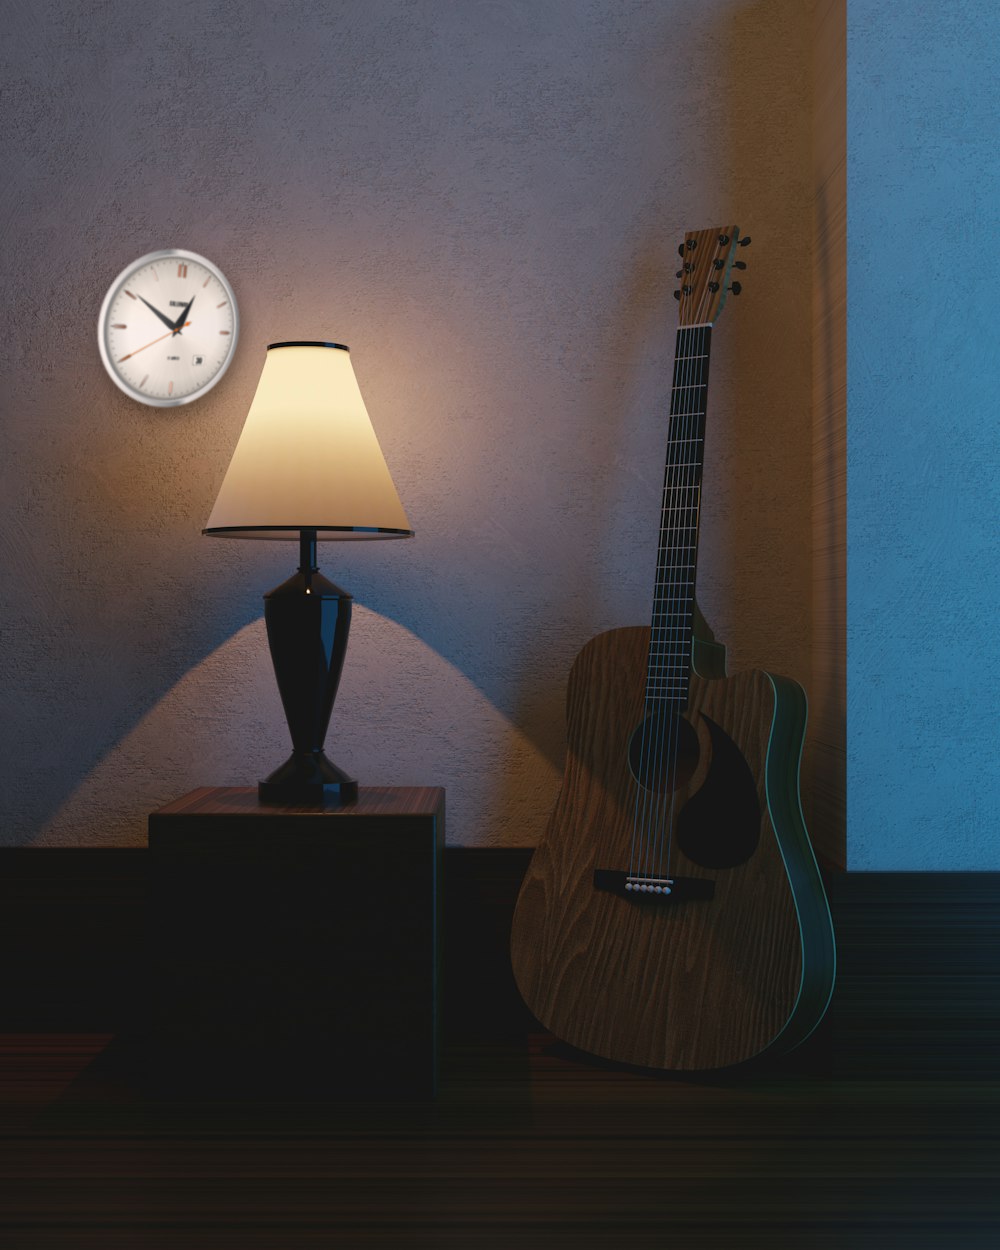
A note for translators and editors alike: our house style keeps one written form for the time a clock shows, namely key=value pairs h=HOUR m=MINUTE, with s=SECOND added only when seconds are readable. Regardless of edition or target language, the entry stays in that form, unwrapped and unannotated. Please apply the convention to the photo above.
h=12 m=50 s=40
